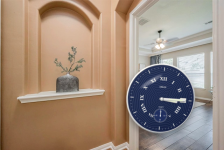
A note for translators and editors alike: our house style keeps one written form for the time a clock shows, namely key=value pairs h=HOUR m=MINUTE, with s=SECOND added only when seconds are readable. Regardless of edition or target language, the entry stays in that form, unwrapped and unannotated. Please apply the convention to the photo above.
h=3 m=15
